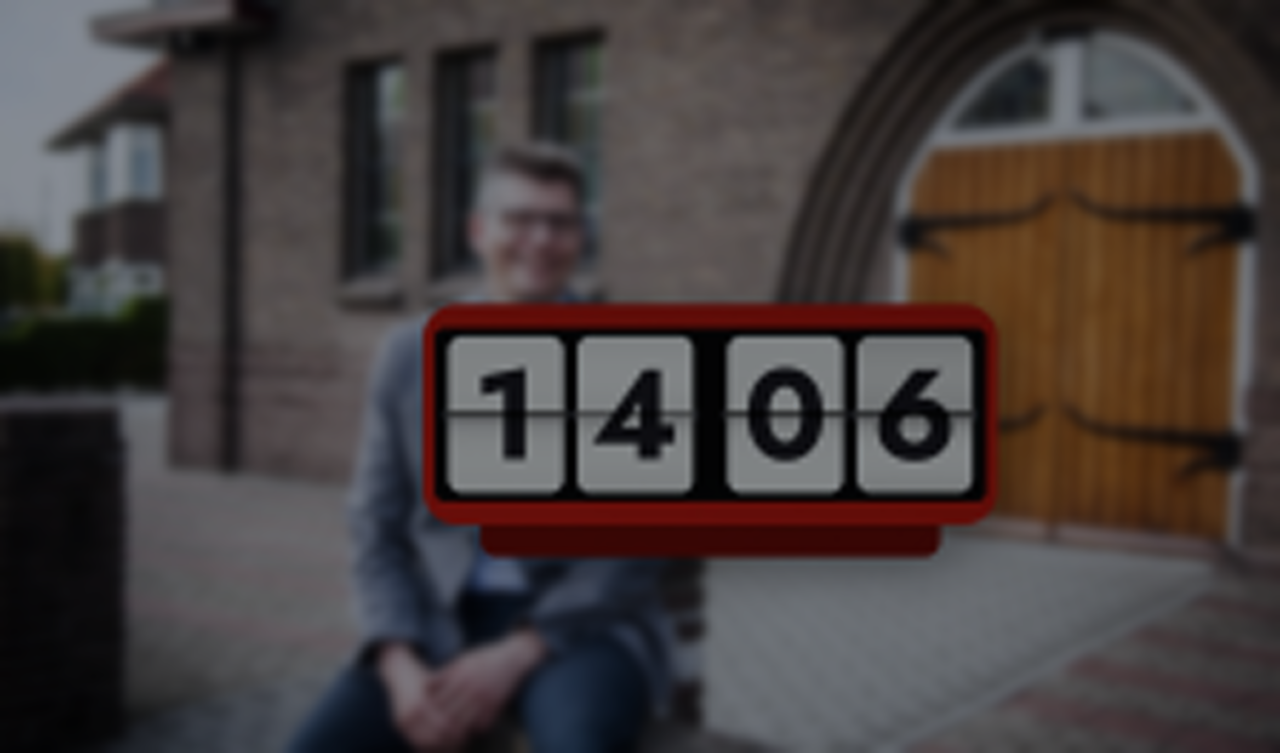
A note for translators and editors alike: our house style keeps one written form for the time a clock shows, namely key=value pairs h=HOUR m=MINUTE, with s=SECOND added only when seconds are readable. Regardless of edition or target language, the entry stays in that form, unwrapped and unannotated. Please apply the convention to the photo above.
h=14 m=6
